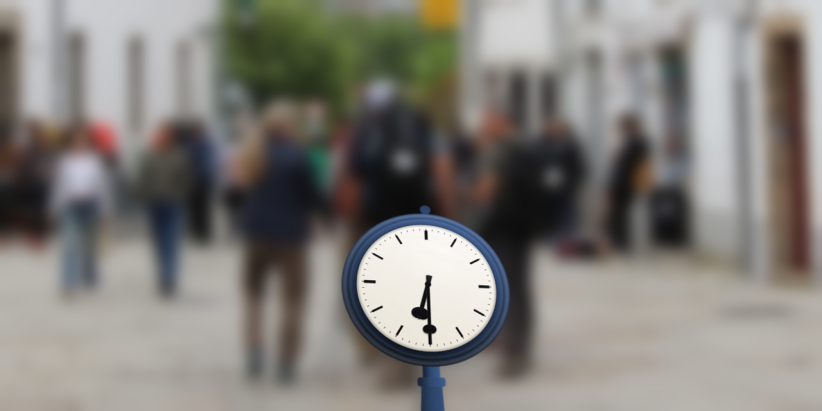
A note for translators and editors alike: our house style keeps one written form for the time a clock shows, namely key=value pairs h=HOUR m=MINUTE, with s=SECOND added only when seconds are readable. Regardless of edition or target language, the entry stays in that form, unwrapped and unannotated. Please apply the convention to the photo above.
h=6 m=30
